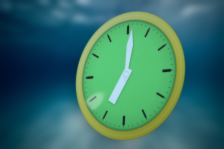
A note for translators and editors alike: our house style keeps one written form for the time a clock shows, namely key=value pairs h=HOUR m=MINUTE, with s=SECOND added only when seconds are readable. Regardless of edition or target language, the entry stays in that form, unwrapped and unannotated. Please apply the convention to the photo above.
h=7 m=1
